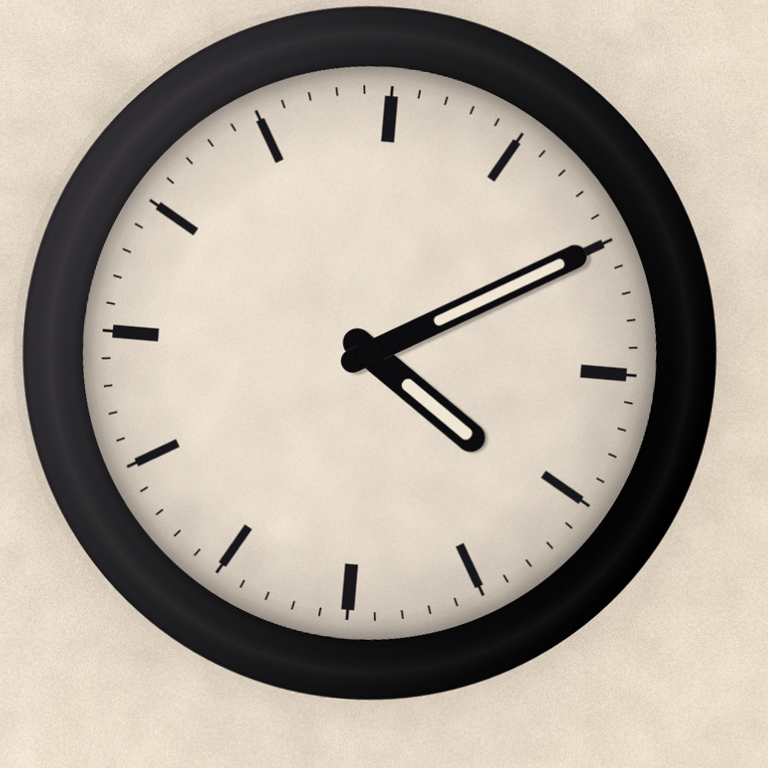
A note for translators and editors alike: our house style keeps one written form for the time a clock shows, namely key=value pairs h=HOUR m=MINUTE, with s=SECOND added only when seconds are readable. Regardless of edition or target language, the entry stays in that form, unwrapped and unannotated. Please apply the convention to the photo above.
h=4 m=10
